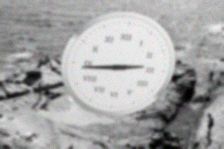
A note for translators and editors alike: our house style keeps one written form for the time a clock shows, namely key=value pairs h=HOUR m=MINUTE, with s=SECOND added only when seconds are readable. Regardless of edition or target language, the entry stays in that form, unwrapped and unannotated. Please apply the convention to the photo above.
h=2 m=44
